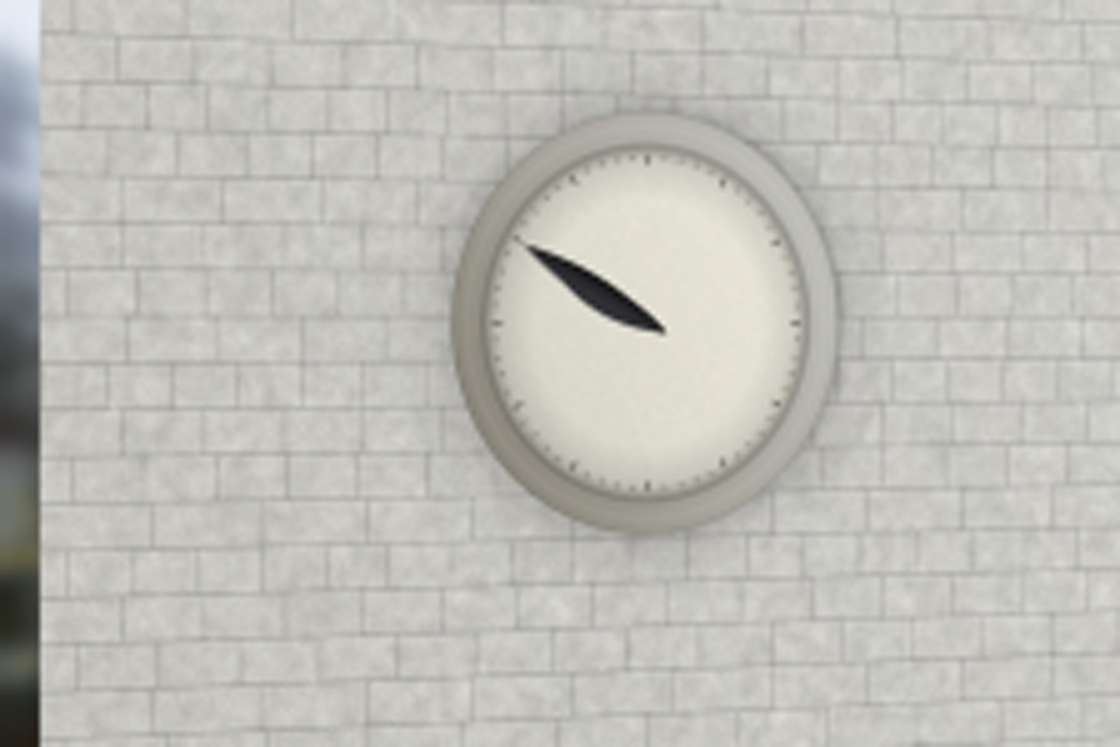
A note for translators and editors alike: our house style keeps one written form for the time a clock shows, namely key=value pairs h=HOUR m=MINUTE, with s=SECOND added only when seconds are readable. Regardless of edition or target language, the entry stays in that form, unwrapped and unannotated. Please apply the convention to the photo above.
h=9 m=50
